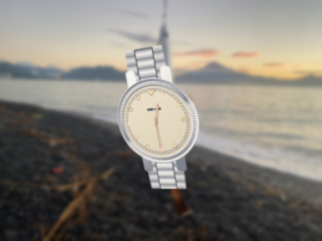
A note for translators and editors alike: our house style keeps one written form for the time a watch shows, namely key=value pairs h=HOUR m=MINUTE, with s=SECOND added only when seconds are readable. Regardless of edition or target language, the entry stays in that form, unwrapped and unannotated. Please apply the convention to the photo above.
h=12 m=30
